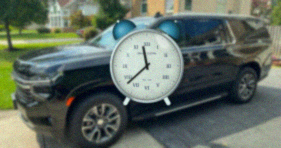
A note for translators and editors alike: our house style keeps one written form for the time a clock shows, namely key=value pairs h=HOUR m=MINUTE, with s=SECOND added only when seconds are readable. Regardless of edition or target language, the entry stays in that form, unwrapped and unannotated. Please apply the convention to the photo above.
h=11 m=38
